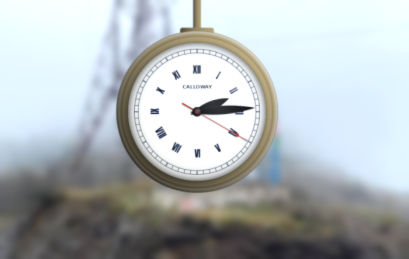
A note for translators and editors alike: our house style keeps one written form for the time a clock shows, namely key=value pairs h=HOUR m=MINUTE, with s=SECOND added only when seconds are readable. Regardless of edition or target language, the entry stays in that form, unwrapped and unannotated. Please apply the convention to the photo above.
h=2 m=14 s=20
